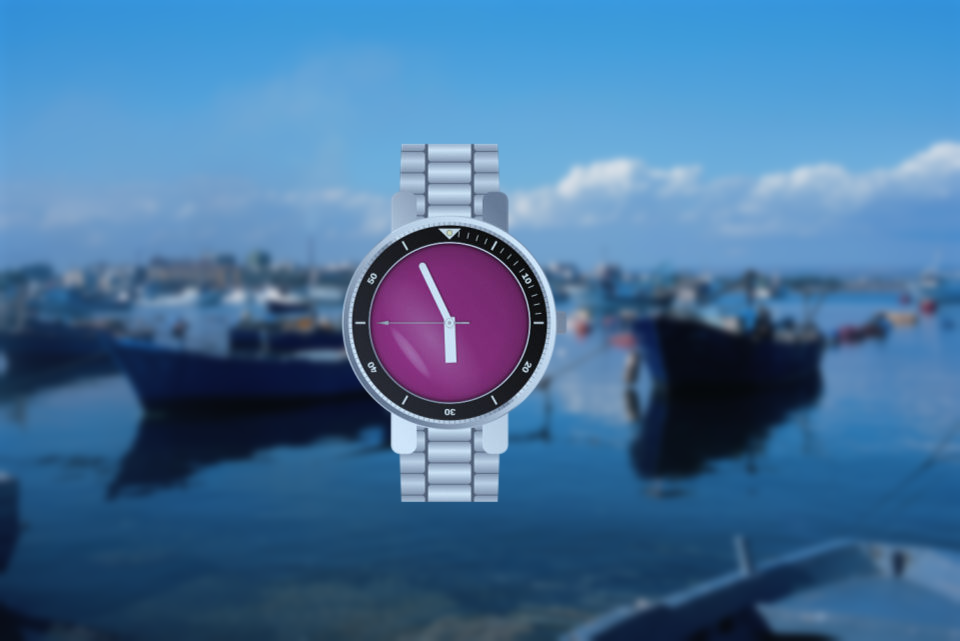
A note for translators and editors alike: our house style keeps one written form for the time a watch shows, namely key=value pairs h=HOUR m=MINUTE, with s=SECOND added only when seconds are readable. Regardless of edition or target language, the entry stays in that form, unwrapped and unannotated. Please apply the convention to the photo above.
h=5 m=55 s=45
